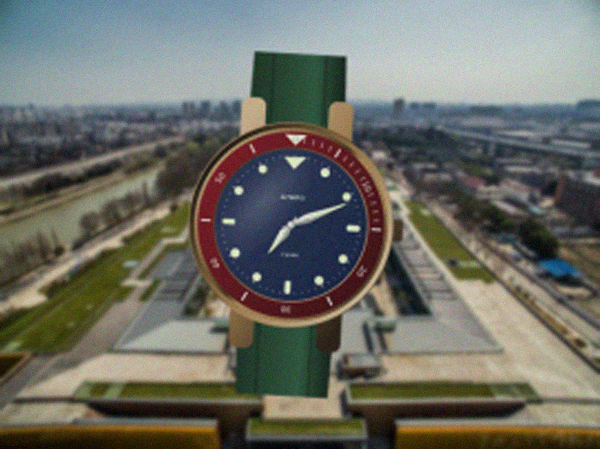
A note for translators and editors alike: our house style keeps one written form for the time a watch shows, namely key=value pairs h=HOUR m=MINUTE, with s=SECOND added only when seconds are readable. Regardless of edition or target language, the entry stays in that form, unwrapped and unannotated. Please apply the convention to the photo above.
h=7 m=11
